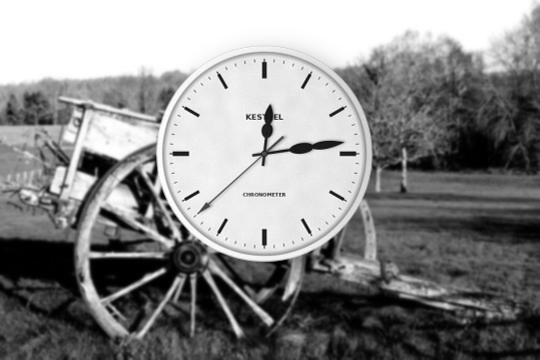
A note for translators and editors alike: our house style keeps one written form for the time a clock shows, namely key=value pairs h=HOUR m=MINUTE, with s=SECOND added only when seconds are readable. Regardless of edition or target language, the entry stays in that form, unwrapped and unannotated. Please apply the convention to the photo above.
h=12 m=13 s=38
